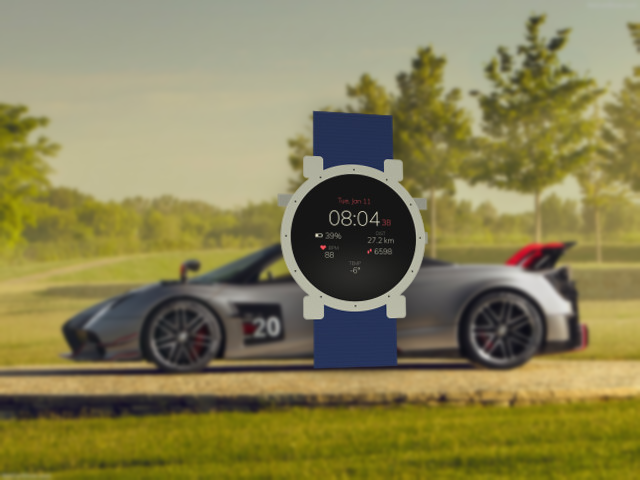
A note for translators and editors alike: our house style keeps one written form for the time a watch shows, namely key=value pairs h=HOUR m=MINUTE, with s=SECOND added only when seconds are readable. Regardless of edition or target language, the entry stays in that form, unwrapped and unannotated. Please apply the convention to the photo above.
h=8 m=4 s=38
